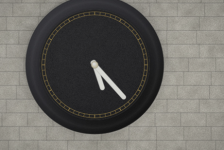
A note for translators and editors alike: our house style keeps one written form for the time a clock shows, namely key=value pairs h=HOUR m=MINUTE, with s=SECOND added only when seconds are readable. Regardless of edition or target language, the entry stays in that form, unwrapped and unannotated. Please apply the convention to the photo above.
h=5 m=23
